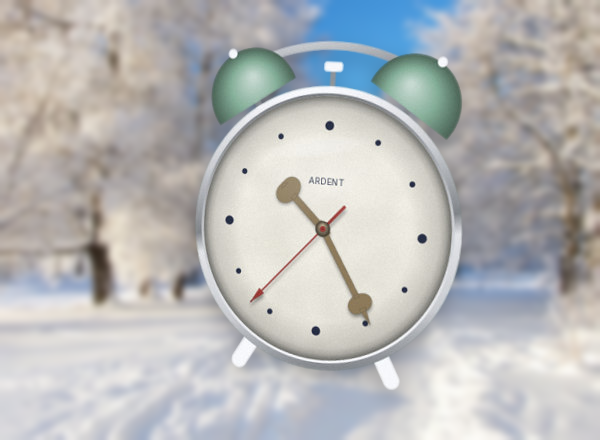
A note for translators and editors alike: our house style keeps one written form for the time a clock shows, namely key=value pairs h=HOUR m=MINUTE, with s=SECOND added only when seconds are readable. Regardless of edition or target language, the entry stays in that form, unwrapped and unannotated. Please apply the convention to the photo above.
h=10 m=24 s=37
